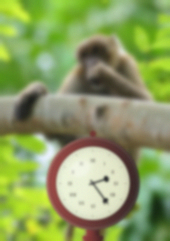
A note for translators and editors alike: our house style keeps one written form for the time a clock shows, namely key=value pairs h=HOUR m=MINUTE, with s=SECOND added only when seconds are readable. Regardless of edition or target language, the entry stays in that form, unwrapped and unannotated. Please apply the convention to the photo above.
h=2 m=24
